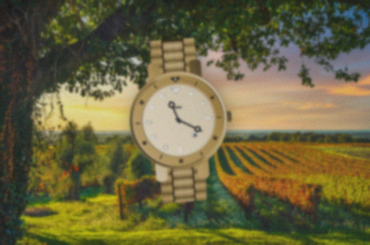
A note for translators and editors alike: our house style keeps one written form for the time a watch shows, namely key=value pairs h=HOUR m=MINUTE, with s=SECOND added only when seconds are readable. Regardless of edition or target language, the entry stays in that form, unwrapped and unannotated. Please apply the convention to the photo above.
h=11 m=20
